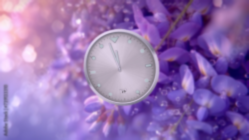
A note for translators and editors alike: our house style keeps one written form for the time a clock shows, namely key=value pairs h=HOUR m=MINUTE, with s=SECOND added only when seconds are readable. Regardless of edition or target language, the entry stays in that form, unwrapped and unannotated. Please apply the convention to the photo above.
h=11 m=58
